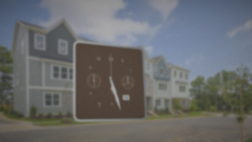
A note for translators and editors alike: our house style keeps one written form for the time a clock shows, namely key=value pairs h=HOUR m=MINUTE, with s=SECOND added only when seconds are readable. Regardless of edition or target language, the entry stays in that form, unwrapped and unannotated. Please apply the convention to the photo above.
h=5 m=27
